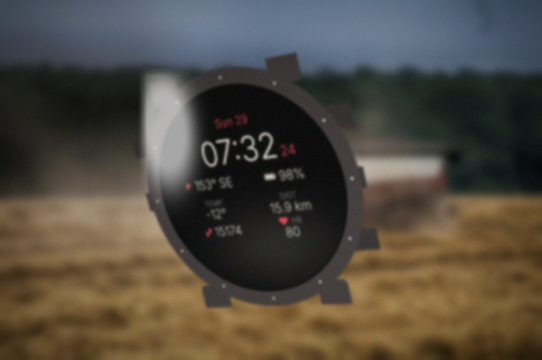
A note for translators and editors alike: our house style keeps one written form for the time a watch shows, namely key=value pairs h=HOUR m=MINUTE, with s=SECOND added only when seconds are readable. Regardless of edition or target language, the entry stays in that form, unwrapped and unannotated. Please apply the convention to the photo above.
h=7 m=32
